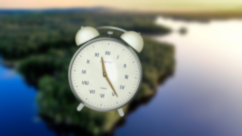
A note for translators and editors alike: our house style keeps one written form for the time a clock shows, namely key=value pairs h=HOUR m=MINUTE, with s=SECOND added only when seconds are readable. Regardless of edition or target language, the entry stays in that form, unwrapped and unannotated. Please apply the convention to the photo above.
h=11 m=24
